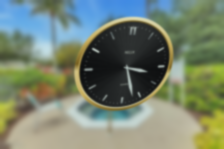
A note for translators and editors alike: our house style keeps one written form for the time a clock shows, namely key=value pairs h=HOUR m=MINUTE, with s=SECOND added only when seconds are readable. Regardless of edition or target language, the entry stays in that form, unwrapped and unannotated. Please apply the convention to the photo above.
h=3 m=27
